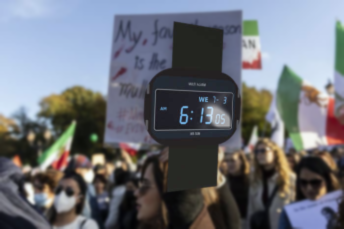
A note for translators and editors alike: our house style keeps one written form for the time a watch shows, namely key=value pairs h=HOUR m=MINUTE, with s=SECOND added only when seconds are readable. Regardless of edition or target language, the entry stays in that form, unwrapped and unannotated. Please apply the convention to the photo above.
h=6 m=13 s=5
